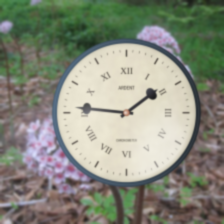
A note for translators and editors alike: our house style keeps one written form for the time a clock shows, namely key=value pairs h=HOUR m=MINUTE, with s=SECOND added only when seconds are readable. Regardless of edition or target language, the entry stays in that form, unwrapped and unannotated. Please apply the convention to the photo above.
h=1 m=46
